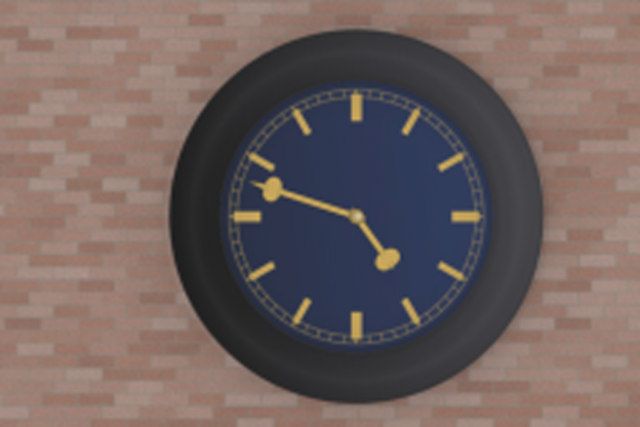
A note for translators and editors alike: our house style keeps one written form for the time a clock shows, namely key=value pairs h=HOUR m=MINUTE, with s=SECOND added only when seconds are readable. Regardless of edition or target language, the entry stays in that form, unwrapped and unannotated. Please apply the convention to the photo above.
h=4 m=48
